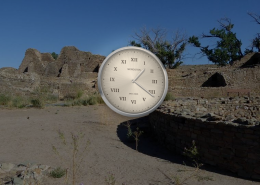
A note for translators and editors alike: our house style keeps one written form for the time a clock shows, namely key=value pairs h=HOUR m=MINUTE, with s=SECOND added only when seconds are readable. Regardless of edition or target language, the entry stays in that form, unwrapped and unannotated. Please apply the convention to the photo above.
h=1 m=21
